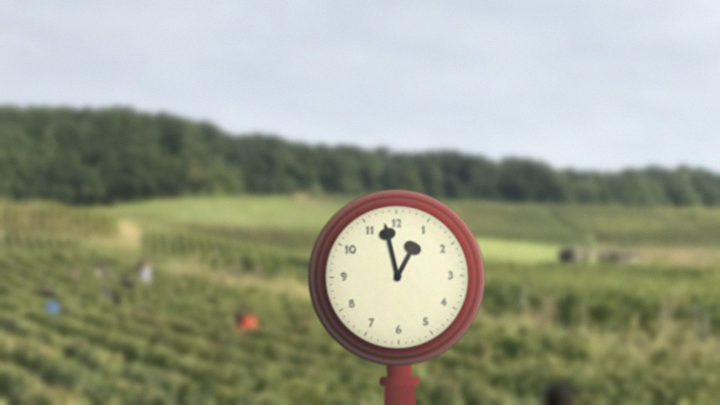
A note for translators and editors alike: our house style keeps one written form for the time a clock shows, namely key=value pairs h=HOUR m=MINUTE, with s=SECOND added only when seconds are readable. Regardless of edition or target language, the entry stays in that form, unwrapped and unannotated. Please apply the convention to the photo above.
h=12 m=58
